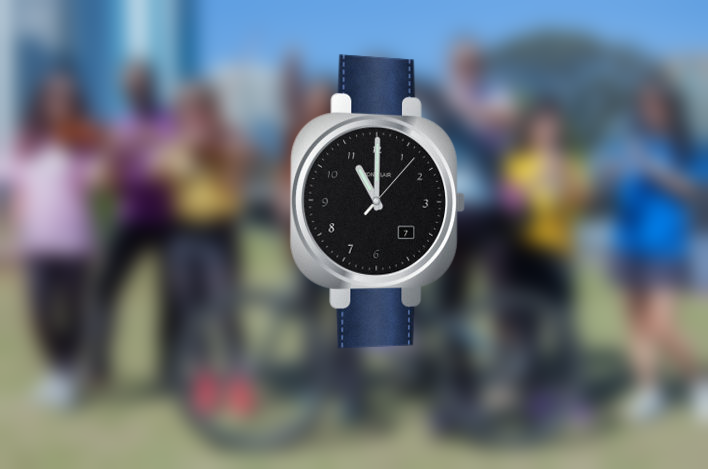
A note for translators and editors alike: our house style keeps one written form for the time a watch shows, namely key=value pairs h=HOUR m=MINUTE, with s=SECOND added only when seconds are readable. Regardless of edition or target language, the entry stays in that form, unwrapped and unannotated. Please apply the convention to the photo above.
h=11 m=0 s=7
